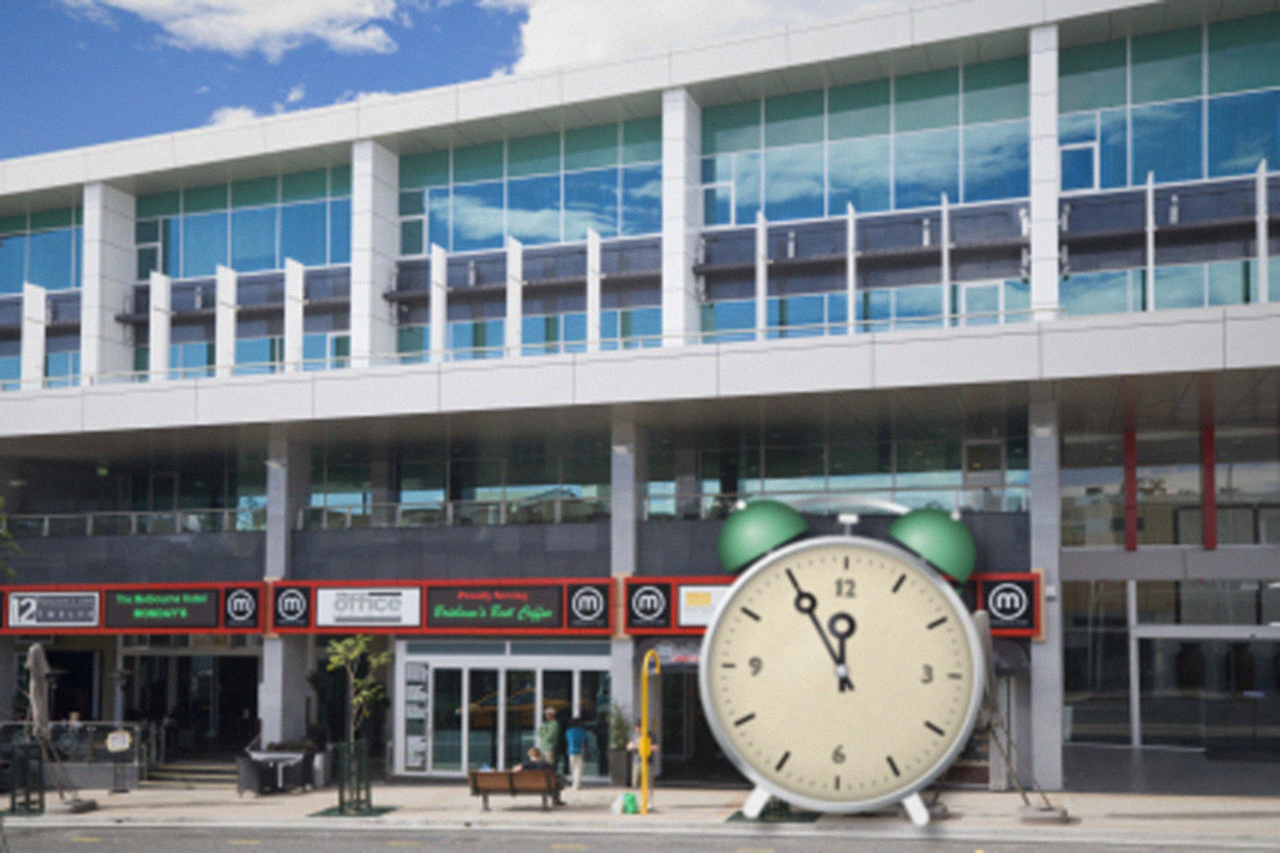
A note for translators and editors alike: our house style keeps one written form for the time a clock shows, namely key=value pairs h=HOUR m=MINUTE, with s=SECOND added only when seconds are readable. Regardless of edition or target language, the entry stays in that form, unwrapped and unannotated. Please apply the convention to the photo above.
h=11 m=55
